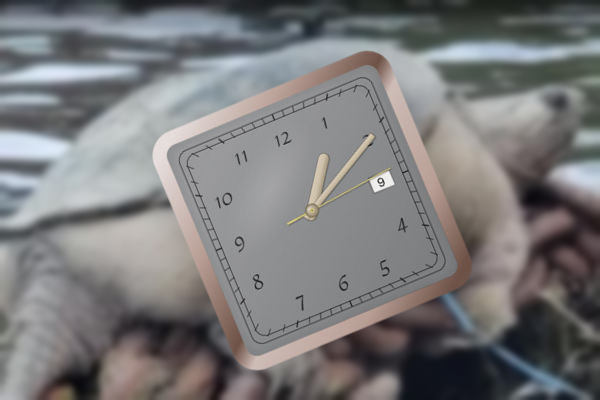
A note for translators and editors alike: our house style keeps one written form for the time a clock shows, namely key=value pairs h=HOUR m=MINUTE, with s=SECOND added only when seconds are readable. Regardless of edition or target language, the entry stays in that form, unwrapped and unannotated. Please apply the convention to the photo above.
h=1 m=10 s=14
